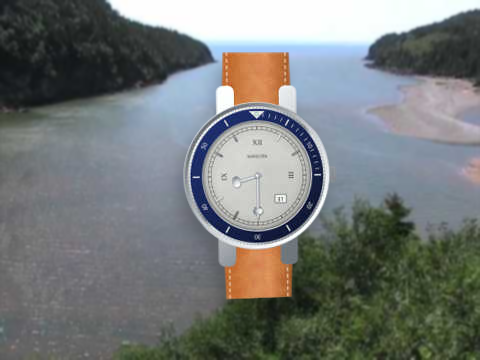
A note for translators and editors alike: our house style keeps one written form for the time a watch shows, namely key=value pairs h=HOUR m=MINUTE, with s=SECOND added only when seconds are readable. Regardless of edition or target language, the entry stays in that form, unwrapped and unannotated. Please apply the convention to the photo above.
h=8 m=30
